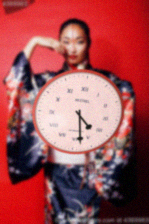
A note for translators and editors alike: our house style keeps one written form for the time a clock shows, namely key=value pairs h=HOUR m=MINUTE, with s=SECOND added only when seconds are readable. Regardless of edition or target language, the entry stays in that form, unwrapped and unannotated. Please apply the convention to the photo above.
h=4 m=28
